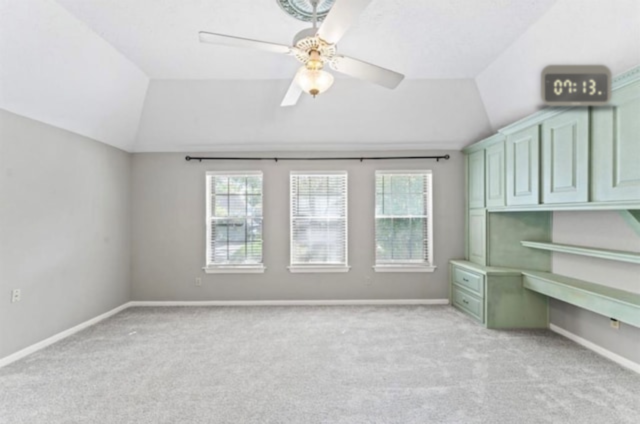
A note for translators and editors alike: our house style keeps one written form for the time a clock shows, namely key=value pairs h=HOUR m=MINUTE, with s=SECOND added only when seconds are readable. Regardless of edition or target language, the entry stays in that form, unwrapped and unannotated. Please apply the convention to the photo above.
h=7 m=13
